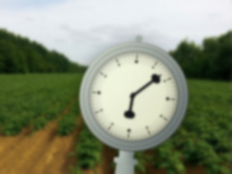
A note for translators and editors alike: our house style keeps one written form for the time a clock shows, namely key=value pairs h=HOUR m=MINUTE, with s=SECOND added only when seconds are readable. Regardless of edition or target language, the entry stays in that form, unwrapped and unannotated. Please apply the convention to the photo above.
h=6 m=8
